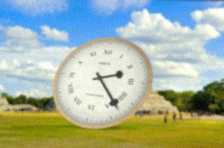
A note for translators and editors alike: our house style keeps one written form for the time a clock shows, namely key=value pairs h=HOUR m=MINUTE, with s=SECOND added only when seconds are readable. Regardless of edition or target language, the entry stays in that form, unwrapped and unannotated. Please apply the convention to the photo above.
h=2 m=23
